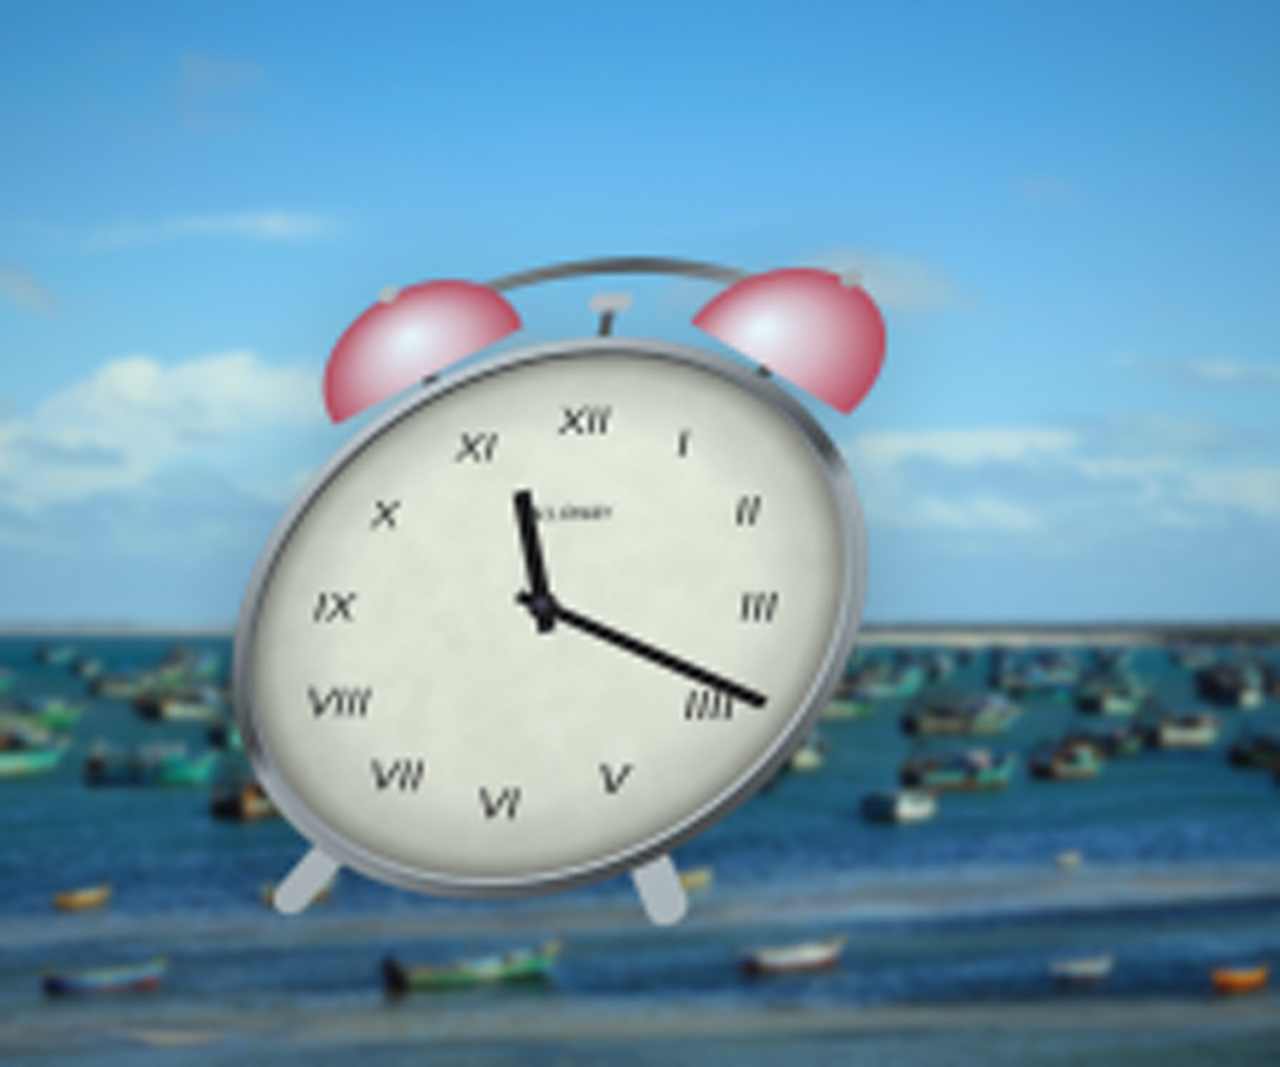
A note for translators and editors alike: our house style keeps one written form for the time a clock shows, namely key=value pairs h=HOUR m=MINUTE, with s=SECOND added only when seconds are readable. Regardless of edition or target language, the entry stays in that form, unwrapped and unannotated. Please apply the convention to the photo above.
h=11 m=19
